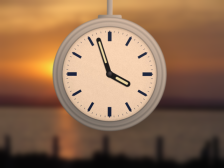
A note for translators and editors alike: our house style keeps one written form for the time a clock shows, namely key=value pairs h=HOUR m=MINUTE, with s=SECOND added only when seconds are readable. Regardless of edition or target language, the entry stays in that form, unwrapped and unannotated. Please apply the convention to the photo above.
h=3 m=57
